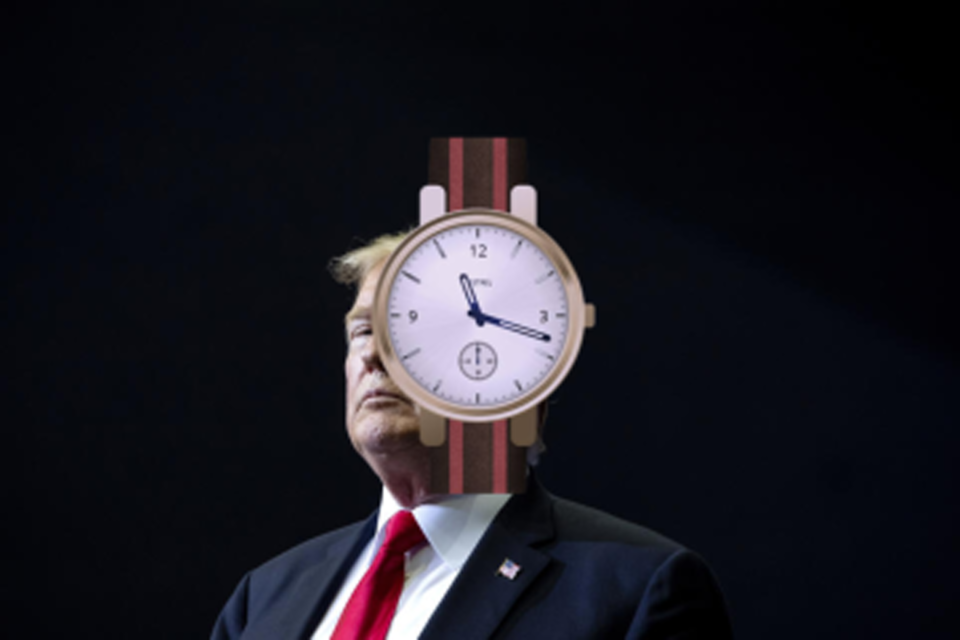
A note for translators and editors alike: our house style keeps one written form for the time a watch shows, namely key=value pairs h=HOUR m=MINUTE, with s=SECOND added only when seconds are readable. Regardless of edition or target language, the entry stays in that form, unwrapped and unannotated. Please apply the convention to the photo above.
h=11 m=18
